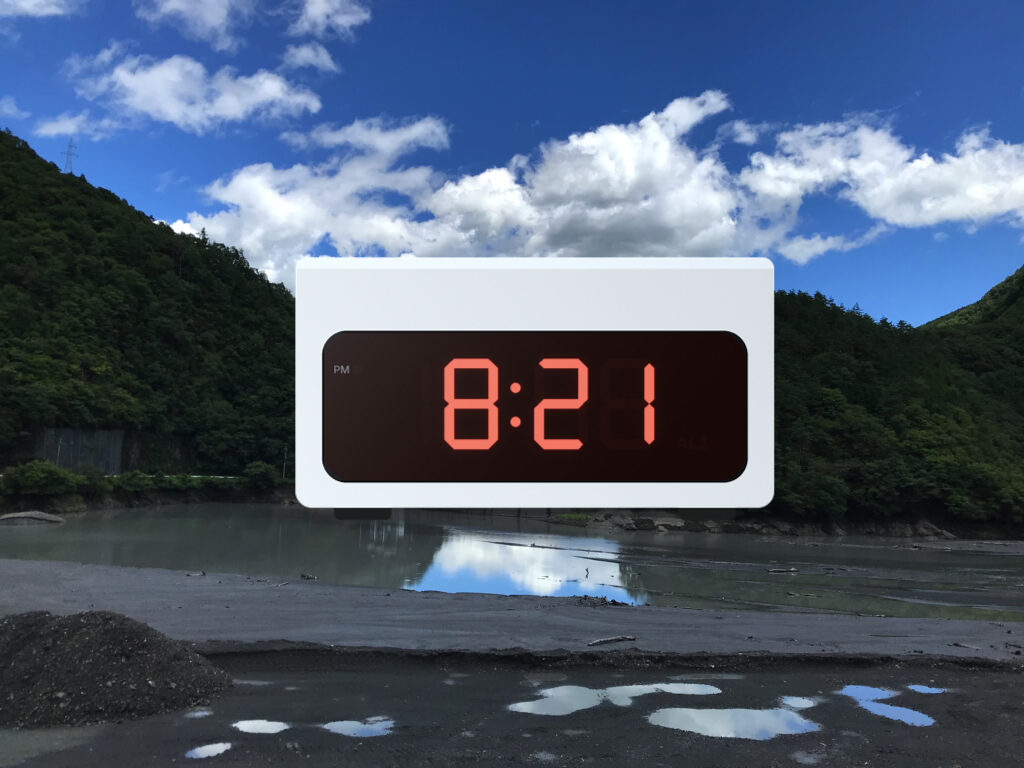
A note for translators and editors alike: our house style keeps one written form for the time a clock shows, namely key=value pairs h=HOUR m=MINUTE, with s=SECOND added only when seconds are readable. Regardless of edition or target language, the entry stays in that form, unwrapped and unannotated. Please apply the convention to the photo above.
h=8 m=21
